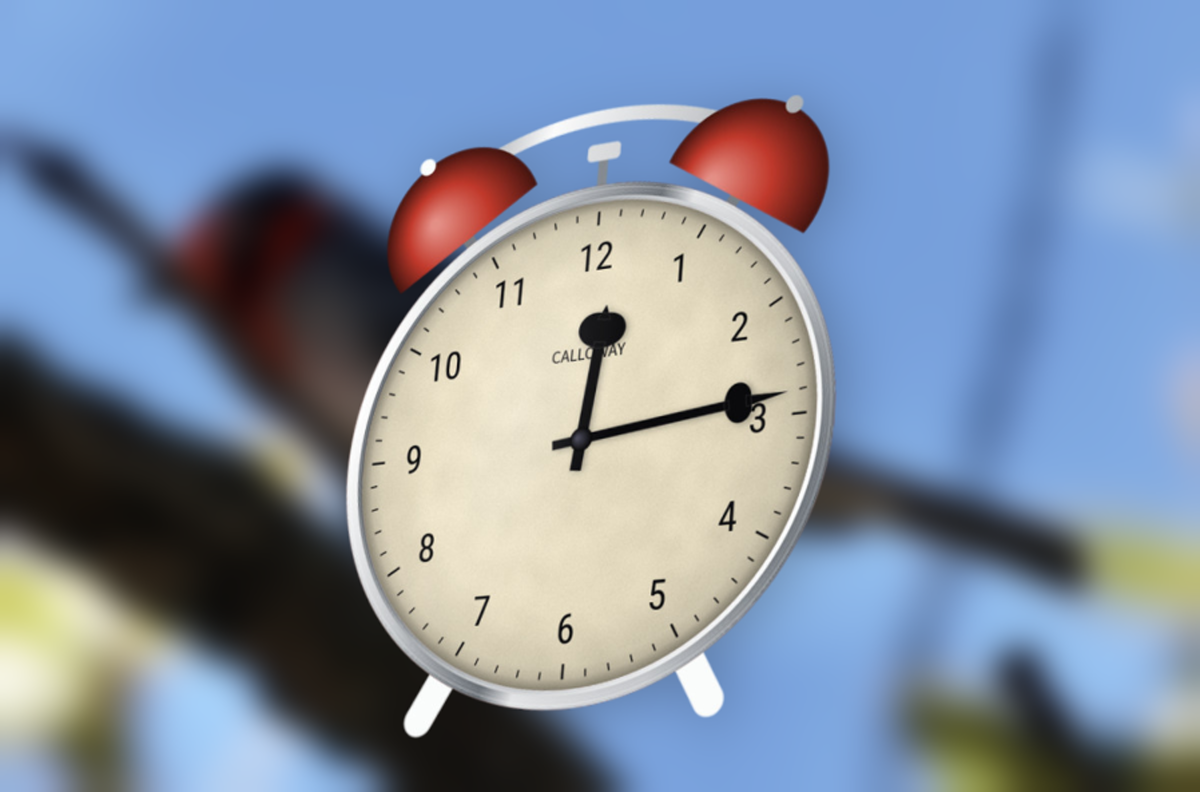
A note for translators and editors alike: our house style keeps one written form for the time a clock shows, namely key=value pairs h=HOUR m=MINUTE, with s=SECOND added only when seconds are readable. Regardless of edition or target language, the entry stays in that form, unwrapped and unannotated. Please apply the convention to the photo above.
h=12 m=14
